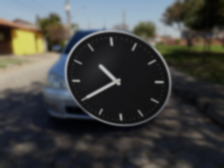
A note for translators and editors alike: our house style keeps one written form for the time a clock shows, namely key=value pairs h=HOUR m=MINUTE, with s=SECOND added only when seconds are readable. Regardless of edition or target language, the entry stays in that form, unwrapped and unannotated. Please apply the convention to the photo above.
h=10 m=40
